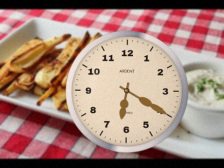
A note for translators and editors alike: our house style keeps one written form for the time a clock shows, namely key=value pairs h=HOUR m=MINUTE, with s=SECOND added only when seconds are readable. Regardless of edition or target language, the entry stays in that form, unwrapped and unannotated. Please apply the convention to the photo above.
h=6 m=20
